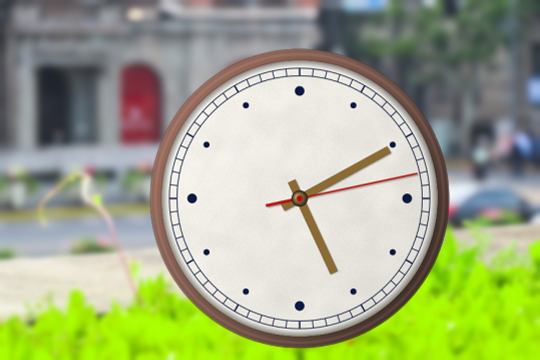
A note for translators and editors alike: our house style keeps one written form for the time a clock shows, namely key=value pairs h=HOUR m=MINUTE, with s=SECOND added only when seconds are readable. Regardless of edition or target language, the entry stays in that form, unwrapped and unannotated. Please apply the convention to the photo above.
h=5 m=10 s=13
